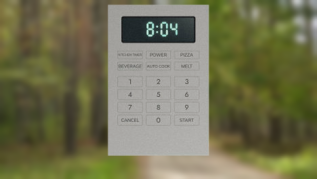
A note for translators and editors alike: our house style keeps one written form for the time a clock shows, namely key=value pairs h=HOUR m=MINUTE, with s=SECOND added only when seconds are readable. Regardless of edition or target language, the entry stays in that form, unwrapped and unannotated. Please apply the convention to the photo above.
h=8 m=4
